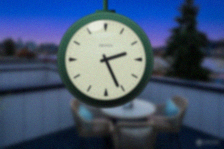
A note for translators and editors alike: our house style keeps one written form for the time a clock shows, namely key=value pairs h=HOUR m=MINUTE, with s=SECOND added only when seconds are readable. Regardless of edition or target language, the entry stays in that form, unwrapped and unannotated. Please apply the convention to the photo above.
h=2 m=26
